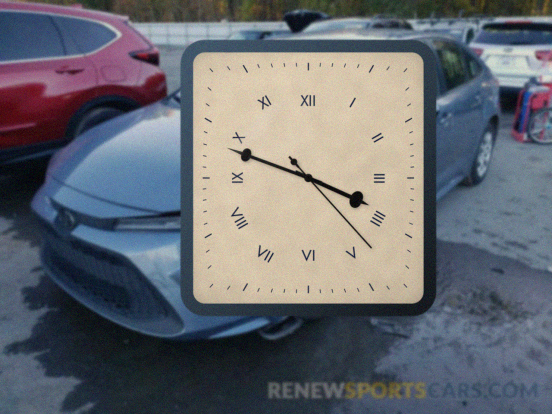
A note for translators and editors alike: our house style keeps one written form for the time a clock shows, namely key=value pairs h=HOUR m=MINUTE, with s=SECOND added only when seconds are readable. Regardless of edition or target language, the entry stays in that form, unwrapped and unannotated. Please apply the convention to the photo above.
h=3 m=48 s=23
